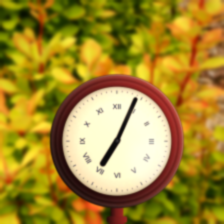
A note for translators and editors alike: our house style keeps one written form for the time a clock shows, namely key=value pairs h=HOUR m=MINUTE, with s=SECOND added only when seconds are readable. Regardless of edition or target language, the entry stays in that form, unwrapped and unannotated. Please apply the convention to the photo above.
h=7 m=4
